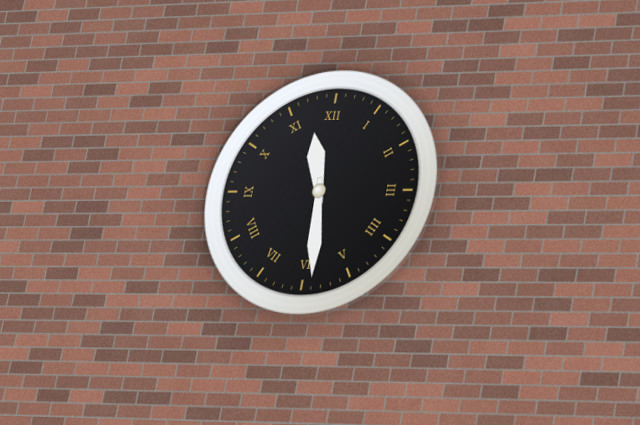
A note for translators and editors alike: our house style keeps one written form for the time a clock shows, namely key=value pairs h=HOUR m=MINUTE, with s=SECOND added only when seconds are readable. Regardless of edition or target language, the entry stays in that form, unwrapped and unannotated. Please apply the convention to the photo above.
h=11 m=29
